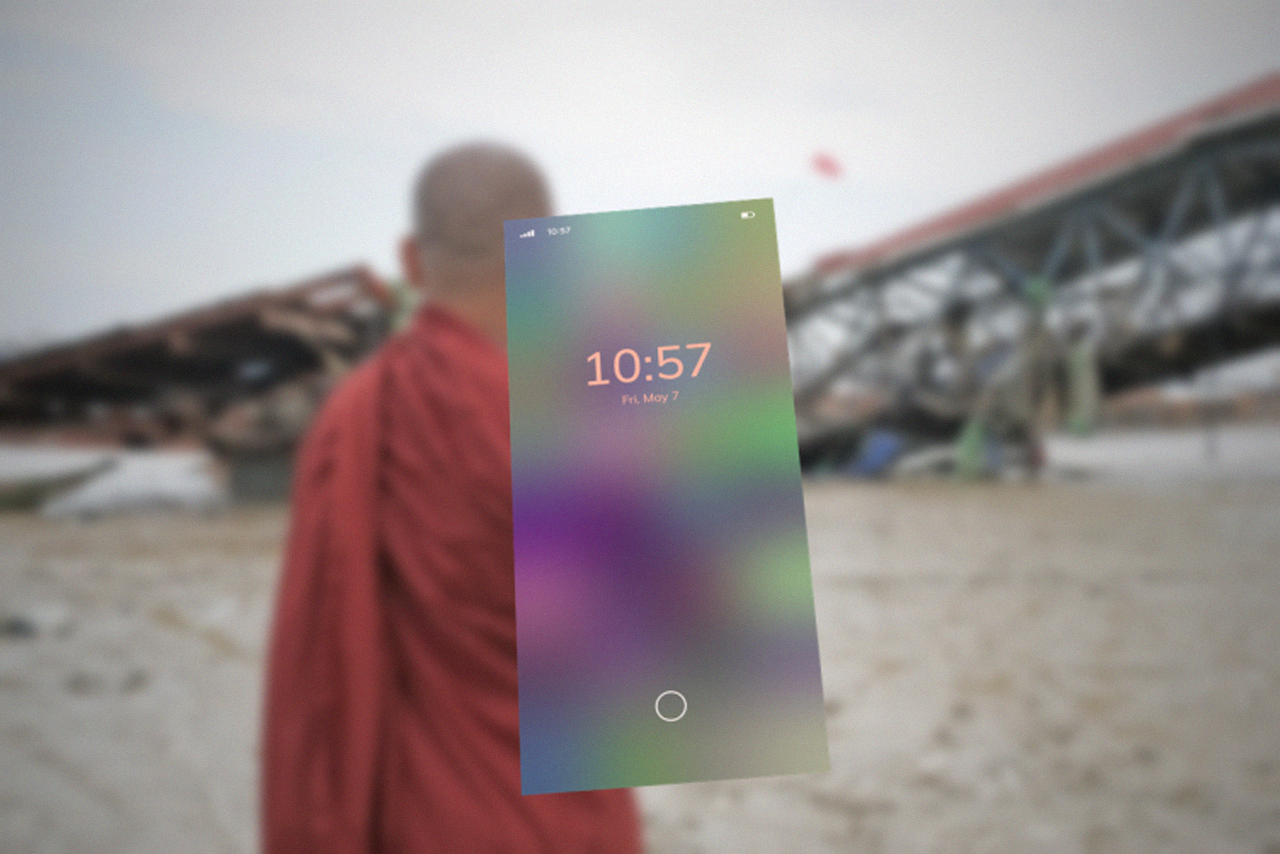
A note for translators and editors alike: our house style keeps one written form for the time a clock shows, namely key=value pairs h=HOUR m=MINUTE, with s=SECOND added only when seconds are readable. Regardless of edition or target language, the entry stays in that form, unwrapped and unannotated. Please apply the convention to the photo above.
h=10 m=57
